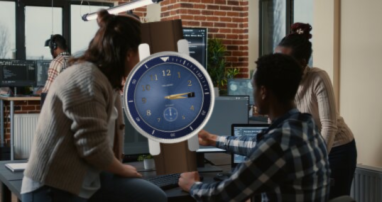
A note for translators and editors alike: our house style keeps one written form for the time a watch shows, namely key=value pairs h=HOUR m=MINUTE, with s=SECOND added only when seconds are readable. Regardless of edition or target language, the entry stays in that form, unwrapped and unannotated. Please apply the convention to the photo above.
h=3 m=14
